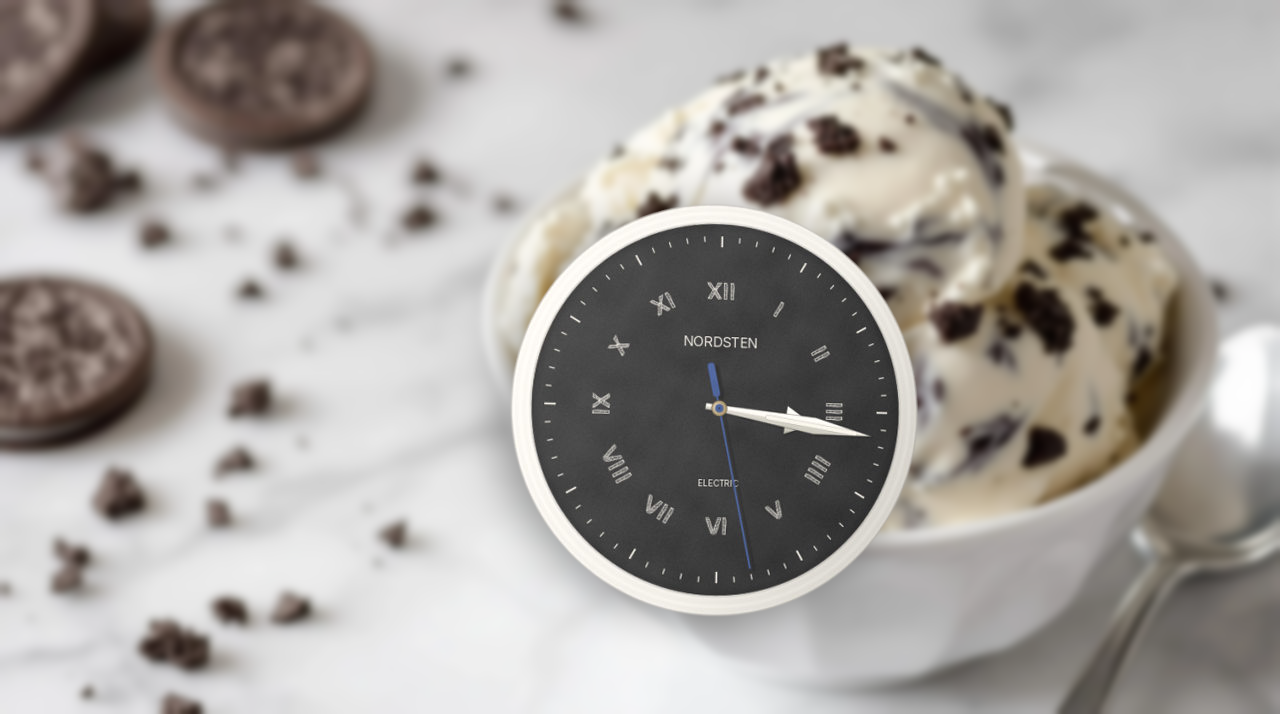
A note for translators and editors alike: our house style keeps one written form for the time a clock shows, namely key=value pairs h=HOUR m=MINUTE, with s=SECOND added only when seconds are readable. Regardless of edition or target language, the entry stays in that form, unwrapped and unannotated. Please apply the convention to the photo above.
h=3 m=16 s=28
